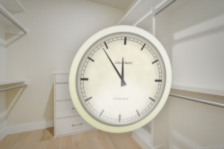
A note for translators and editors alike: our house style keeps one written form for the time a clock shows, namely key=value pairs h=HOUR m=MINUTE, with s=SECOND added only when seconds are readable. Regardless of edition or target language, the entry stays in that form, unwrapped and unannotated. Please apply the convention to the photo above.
h=11 m=54
